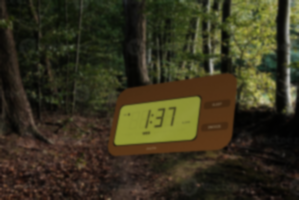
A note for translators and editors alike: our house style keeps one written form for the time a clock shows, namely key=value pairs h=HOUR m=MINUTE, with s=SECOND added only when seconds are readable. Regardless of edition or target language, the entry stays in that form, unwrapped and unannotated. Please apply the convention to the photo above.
h=1 m=37
